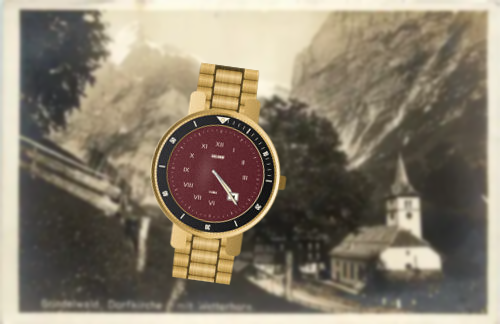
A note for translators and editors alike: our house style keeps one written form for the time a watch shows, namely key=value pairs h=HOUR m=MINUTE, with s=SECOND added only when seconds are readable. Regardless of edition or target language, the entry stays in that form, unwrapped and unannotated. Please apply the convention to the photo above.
h=4 m=23
